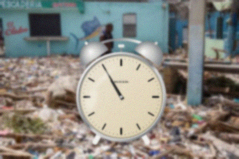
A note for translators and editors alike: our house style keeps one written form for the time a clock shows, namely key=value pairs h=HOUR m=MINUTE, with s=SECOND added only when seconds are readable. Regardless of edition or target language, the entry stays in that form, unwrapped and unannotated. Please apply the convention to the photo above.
h=10 m=55
